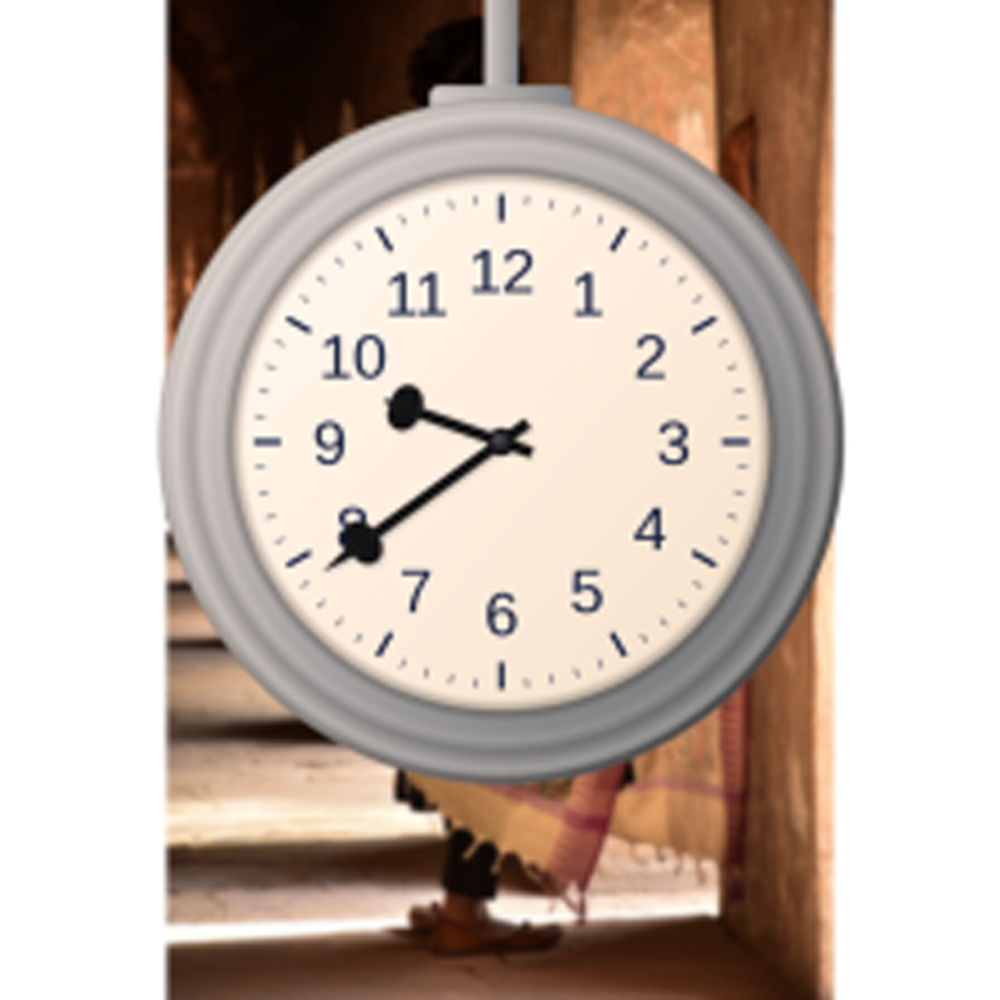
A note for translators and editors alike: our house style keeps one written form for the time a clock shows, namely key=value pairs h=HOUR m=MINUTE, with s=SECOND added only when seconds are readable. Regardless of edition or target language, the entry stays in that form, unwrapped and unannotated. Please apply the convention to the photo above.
h=9 m=39
